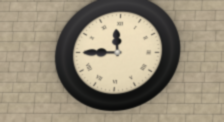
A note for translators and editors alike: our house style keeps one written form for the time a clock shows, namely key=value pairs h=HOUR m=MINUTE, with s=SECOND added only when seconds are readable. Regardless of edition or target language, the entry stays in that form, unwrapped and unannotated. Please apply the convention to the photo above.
h=11 m=45
